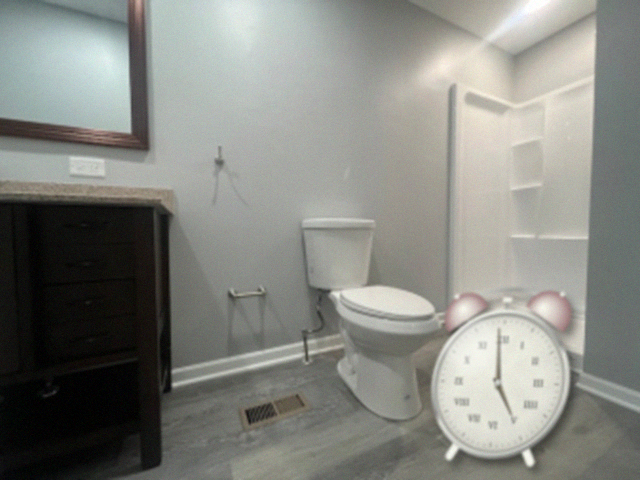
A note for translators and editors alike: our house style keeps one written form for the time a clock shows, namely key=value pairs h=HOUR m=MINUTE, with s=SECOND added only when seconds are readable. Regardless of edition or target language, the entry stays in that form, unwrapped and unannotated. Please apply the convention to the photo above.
h=4 m=59
